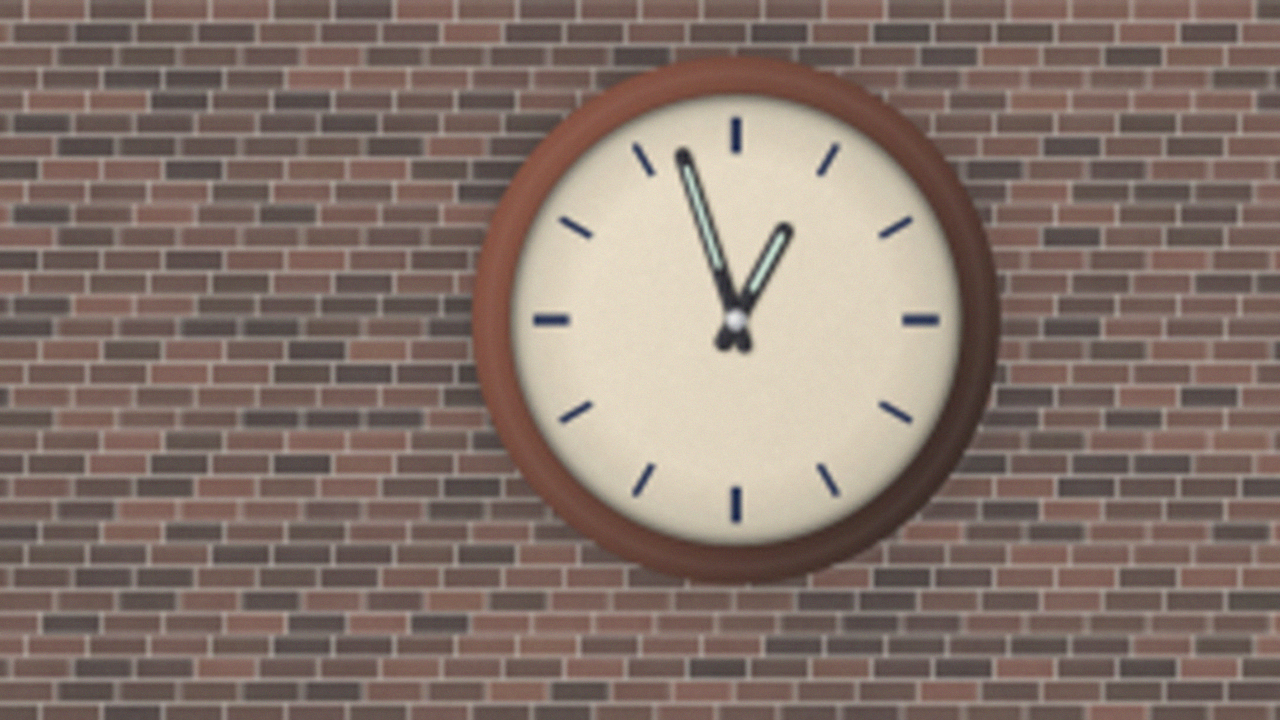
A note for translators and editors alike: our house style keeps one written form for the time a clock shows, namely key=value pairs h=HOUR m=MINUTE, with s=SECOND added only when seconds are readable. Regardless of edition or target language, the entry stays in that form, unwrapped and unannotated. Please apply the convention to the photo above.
h=12 m=57
